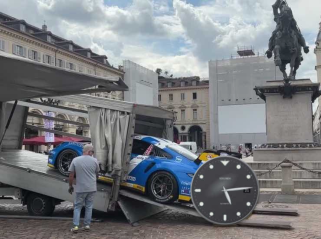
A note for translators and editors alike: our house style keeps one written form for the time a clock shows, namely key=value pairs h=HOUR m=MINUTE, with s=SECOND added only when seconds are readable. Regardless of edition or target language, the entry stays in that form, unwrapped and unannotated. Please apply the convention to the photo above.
h=5 m=14
